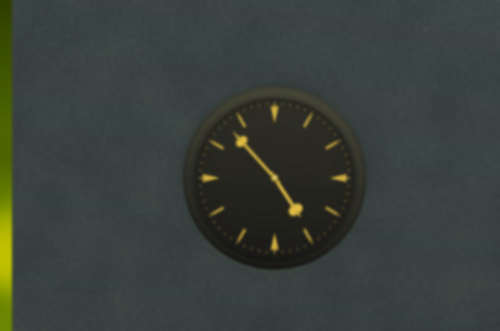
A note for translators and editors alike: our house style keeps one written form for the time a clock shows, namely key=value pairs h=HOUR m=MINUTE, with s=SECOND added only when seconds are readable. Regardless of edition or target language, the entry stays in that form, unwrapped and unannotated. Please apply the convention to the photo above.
h=4 m=53
